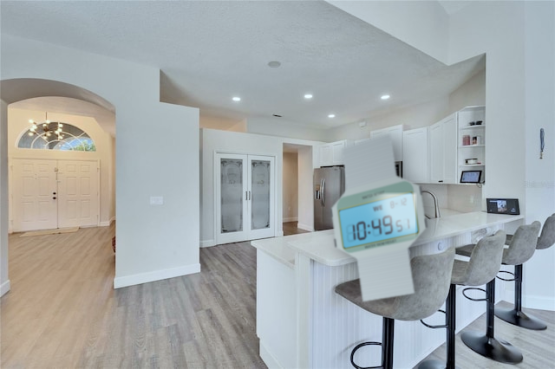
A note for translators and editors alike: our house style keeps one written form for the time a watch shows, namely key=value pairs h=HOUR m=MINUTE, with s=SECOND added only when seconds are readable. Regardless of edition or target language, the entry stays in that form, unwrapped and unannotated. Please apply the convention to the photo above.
h=10 m=49 s=51
